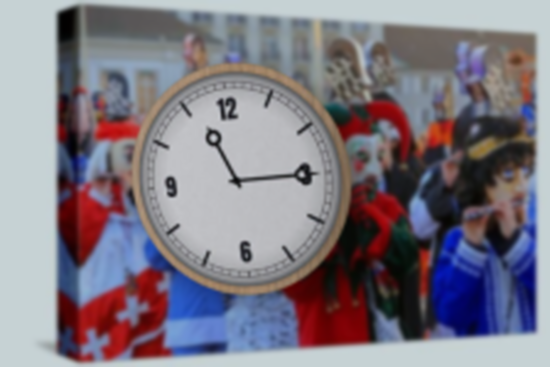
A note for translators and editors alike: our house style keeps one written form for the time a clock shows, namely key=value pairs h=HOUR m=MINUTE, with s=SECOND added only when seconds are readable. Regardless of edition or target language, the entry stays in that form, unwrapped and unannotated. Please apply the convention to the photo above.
h=11 m=15
